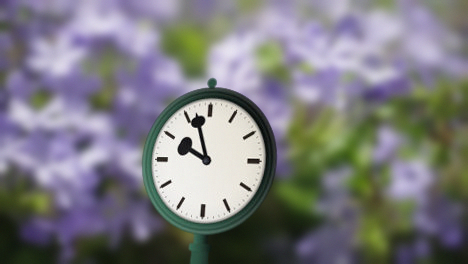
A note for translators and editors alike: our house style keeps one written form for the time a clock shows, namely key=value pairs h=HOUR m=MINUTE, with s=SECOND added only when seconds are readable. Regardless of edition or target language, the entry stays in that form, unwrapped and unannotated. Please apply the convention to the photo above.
h=9 m=57
